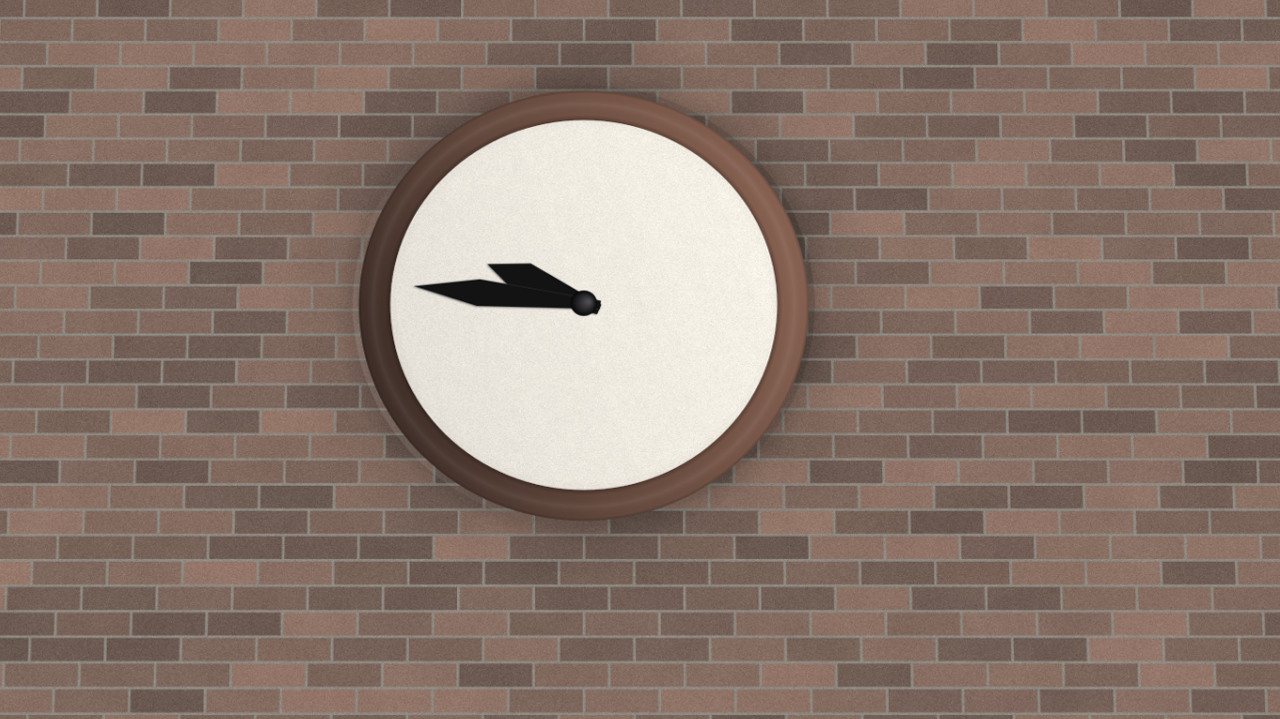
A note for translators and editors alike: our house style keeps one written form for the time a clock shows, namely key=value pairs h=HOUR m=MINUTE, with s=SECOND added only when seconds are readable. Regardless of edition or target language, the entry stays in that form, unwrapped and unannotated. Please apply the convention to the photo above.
h=9 m=46
